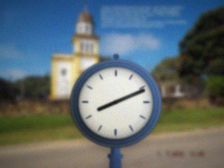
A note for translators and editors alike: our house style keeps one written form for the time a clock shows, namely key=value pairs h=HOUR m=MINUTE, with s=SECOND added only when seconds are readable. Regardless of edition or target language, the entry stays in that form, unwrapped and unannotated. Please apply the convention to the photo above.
h=8 m=11
